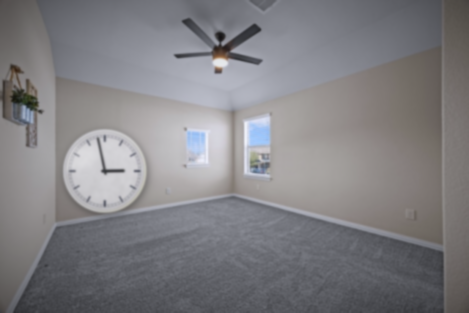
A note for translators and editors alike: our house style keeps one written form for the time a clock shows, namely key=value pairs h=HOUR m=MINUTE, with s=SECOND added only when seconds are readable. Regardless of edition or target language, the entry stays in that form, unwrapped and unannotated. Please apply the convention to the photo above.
h=2 m=58
